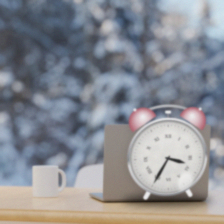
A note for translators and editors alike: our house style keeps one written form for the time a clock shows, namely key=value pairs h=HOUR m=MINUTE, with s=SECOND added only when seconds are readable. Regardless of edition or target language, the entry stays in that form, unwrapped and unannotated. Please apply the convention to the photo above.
h=3 m=35
